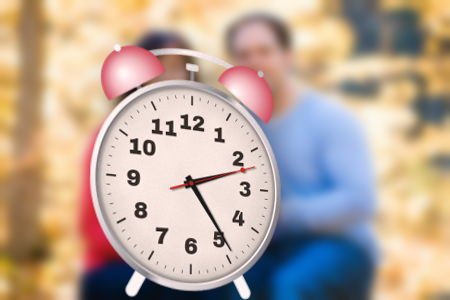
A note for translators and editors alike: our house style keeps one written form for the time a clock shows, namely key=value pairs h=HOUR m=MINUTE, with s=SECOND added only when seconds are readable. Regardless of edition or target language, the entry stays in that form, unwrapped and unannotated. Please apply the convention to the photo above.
h=2 m=24 s=12
